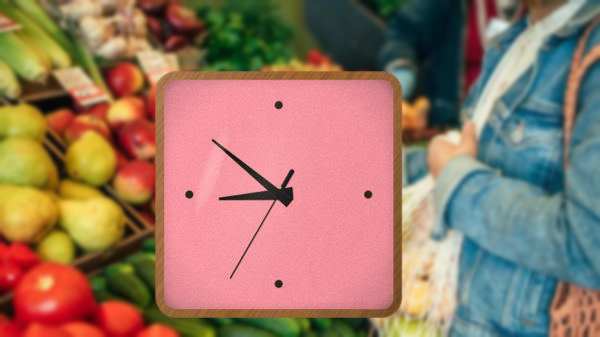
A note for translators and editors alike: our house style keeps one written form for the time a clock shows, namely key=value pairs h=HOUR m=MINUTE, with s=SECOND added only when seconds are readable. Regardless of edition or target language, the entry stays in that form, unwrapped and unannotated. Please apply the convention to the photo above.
h=8 m=51 s=35
